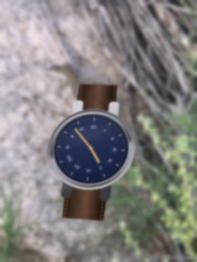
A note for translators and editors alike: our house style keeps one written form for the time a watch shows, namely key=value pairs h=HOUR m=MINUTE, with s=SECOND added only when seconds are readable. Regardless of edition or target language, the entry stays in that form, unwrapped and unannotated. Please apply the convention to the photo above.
h=4 m=53
